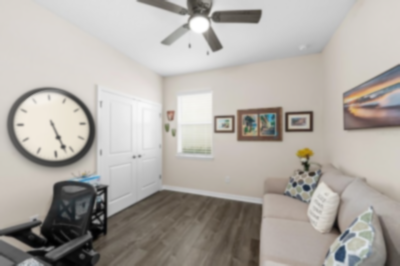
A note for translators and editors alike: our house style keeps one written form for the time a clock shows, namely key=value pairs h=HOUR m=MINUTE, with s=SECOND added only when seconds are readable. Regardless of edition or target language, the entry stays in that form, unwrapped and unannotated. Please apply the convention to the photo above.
h=5 m=27
